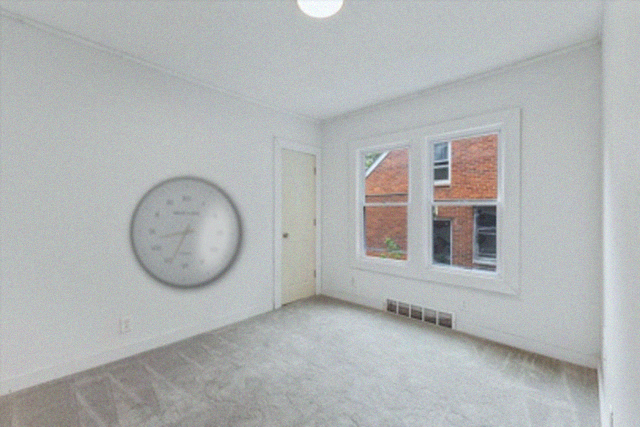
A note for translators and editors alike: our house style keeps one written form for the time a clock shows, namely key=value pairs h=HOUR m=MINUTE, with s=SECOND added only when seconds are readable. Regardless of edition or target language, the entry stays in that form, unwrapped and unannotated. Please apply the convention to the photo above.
h=8 m=34
